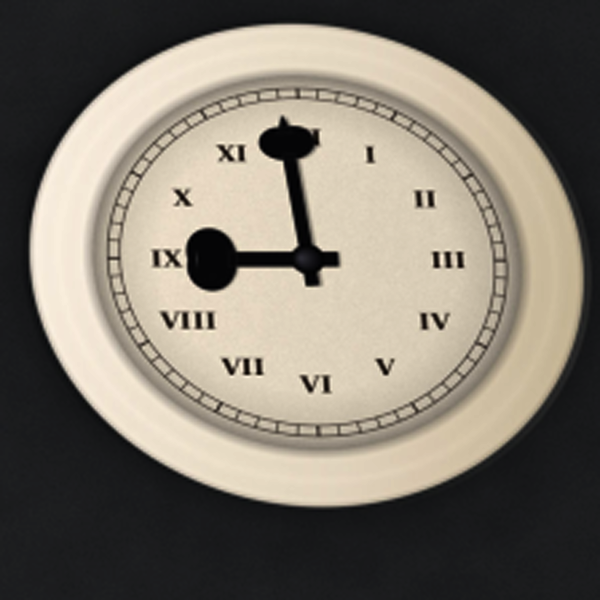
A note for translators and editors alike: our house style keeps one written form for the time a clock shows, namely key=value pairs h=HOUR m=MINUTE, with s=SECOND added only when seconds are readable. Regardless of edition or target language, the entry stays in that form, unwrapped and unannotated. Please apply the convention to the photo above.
h=8 m=59
